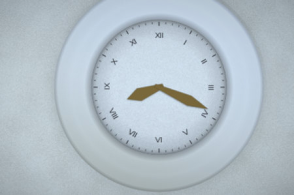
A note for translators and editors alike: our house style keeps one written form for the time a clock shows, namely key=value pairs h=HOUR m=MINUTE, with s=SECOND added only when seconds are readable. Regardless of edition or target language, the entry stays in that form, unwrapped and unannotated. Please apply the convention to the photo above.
h=8 m=19
